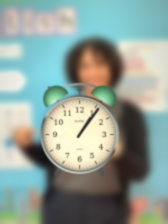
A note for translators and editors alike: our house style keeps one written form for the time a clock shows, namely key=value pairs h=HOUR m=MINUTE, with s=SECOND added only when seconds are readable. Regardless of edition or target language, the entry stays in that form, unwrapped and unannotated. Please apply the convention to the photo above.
h=1 m=6
